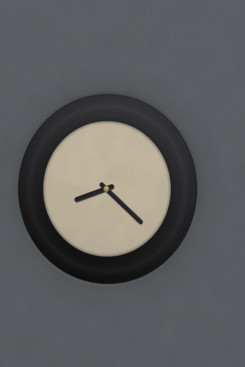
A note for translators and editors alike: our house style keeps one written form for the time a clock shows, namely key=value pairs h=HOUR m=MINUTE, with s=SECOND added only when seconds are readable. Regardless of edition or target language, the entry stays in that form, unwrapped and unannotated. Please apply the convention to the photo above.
h=8 m=22
